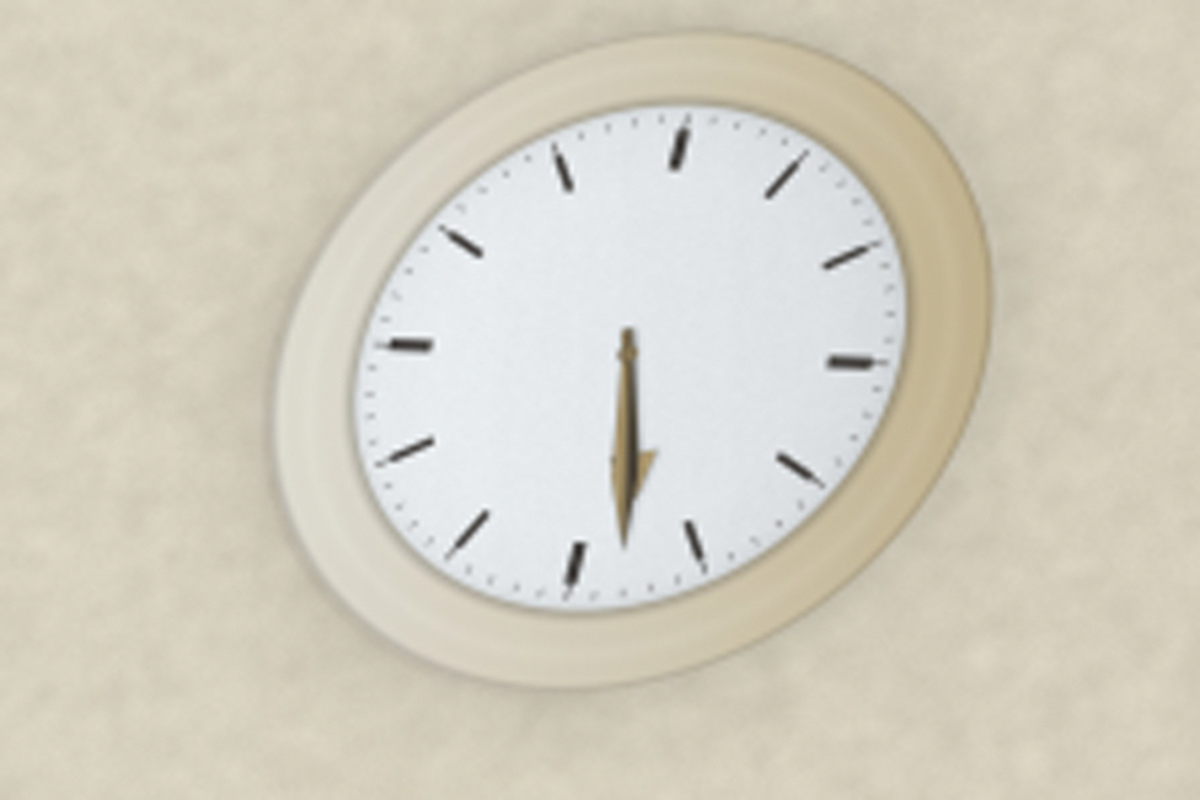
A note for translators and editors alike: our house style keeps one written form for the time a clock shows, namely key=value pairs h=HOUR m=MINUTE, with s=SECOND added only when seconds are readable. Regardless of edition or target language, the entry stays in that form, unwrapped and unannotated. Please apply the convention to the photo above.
h=5 m=28
